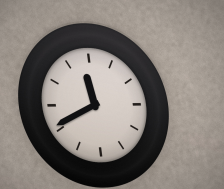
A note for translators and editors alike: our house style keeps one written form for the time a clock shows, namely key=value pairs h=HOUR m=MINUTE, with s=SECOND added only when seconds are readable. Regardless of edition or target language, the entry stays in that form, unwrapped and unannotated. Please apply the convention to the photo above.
h=11 m=41
